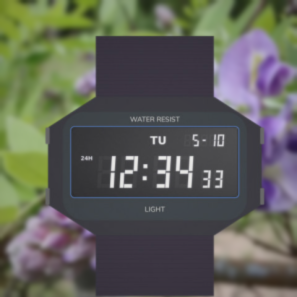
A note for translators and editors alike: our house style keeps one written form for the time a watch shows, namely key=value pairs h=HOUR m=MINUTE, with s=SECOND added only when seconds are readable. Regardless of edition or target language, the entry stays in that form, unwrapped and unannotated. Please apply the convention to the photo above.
h=12 m=34 s=33
